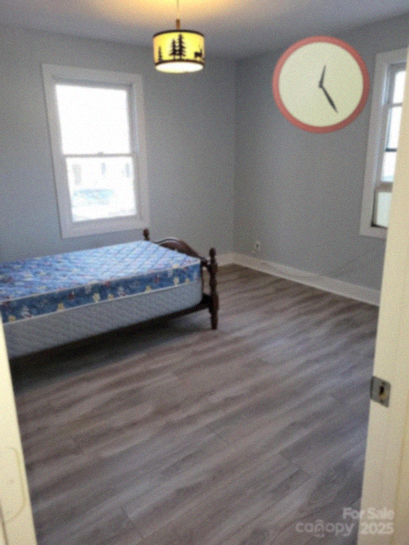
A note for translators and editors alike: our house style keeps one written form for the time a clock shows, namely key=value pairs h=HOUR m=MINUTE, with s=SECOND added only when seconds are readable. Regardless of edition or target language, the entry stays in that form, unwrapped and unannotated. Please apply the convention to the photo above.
h=12 m=25
